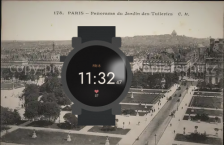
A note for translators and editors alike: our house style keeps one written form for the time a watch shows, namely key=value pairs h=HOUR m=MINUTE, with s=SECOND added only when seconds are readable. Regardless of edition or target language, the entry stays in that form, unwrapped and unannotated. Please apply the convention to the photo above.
h=11 m=32
